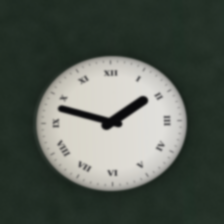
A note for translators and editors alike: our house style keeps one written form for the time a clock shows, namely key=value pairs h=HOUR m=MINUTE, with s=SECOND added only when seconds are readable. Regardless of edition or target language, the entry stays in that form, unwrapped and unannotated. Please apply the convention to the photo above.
h=1 m=48
